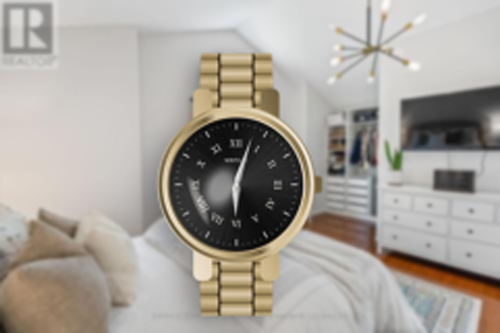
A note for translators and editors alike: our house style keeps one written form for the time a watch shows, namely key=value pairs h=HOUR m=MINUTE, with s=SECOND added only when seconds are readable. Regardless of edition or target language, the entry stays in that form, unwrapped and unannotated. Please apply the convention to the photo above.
h=6 m=3
